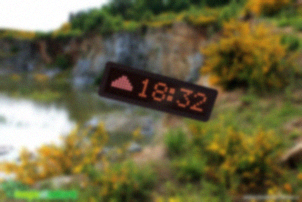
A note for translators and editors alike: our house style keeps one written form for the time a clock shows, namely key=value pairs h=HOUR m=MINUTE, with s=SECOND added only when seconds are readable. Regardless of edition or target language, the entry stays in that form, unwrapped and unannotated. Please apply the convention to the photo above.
h=18 m=32
